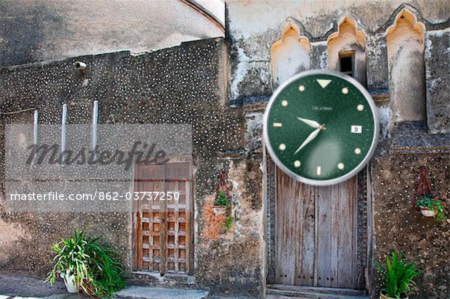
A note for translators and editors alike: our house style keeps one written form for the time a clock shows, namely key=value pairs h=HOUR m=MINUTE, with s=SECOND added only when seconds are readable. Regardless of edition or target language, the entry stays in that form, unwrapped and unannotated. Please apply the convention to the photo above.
h=9 m=37
